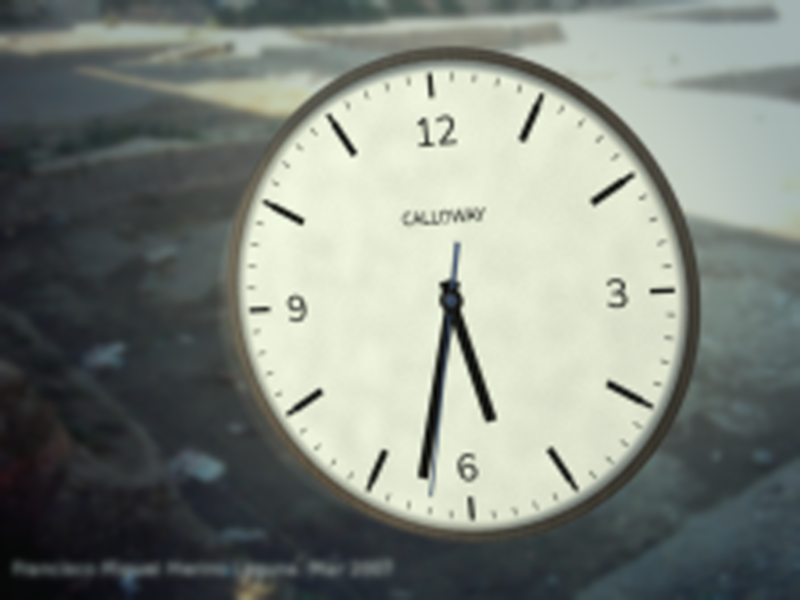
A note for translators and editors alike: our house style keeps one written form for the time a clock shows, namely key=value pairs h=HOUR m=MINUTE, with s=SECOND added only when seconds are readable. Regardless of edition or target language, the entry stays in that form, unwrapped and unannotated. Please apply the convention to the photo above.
h=5 m=32 s=32
